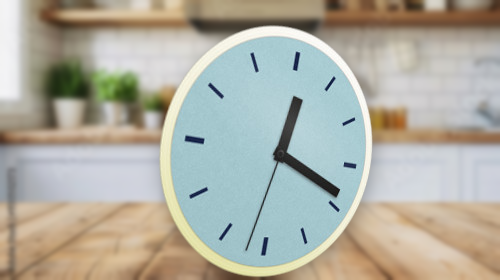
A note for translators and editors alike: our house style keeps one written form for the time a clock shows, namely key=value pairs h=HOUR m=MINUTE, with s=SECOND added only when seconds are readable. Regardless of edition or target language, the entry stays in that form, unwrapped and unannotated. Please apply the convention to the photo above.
h=12 m=18 s=32
